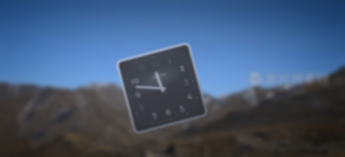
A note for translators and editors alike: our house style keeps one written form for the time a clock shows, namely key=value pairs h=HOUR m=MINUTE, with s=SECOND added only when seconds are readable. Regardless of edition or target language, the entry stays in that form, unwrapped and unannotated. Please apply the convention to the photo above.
h=11 m=48
